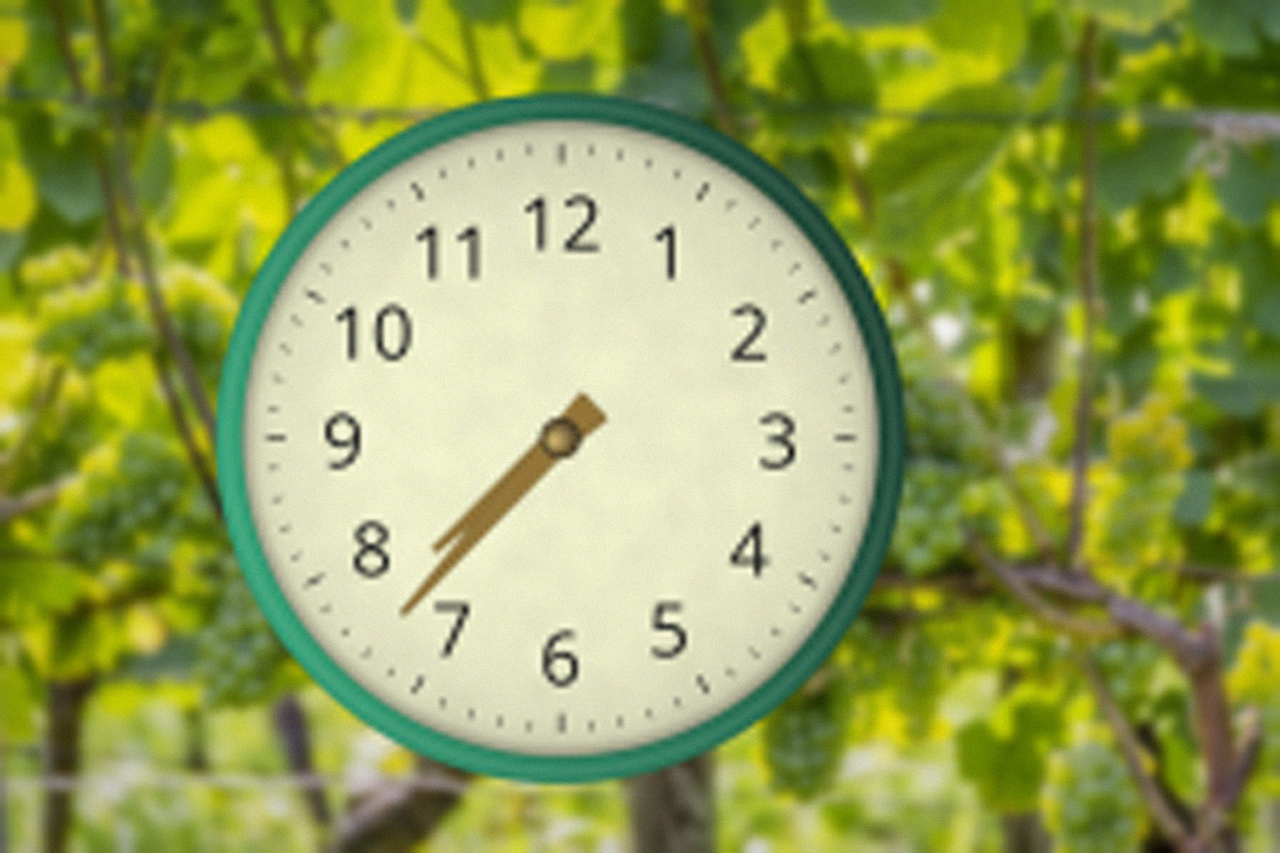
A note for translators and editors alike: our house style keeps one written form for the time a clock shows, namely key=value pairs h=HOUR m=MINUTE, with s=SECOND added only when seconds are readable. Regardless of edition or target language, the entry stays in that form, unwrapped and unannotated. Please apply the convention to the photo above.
h=7 m=37
